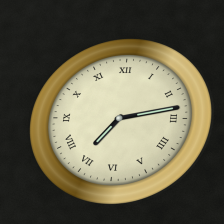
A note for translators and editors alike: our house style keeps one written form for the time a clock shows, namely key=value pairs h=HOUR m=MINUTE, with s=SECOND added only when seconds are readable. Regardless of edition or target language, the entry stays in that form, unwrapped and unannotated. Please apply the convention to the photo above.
h=7 m=13
